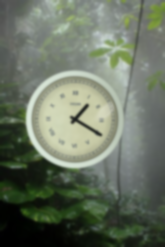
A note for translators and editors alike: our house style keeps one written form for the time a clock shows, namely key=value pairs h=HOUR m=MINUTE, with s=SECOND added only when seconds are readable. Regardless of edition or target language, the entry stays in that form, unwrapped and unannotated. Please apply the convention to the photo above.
h=1 m=20
